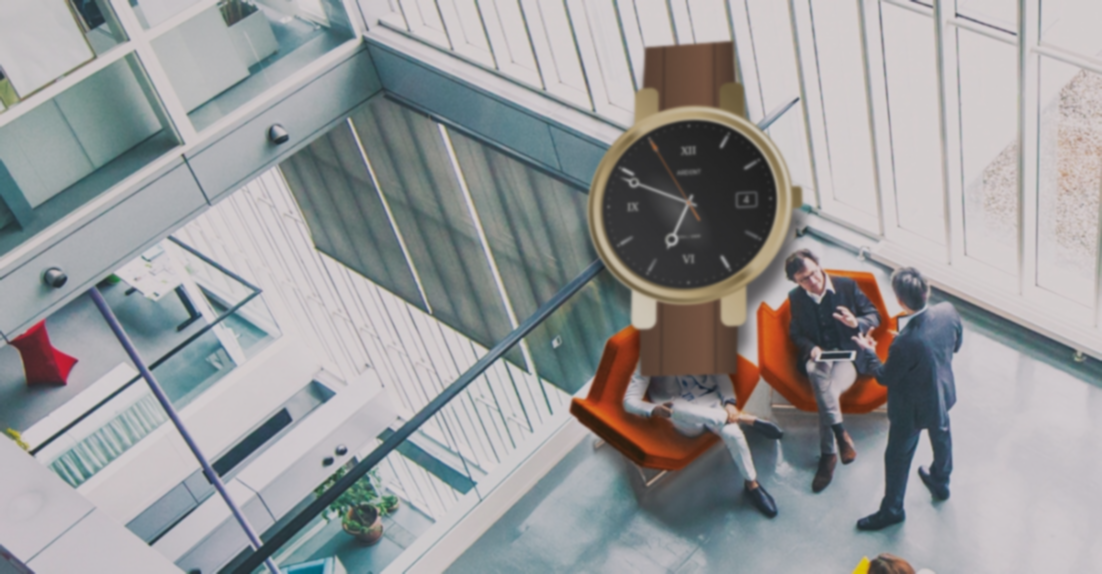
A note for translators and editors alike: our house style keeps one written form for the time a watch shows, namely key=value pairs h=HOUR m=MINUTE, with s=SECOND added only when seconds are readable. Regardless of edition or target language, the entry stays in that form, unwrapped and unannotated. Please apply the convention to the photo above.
h=6 m=48 s=55
